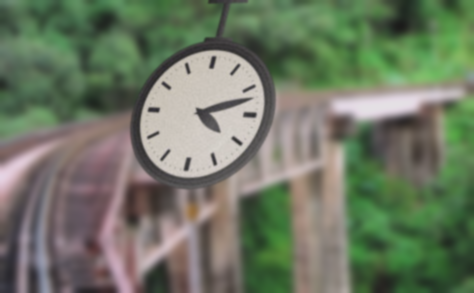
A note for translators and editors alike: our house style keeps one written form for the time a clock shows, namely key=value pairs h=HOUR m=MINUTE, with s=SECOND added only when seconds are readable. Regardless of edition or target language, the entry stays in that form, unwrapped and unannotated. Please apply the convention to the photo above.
h=4 m=12
